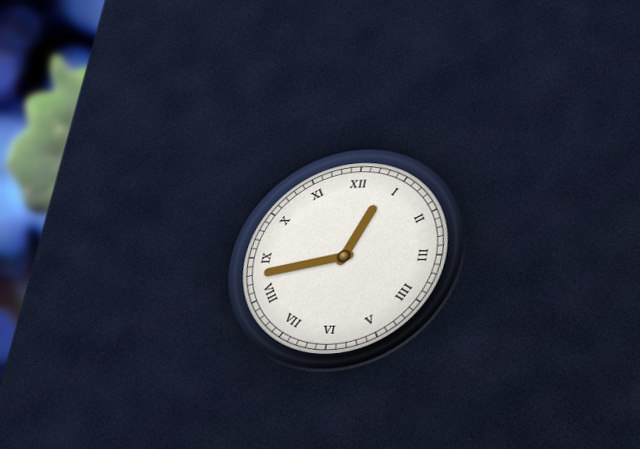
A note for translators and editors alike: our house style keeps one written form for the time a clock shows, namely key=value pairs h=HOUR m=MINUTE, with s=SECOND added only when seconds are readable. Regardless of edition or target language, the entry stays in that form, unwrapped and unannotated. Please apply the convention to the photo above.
h=12 m=43
